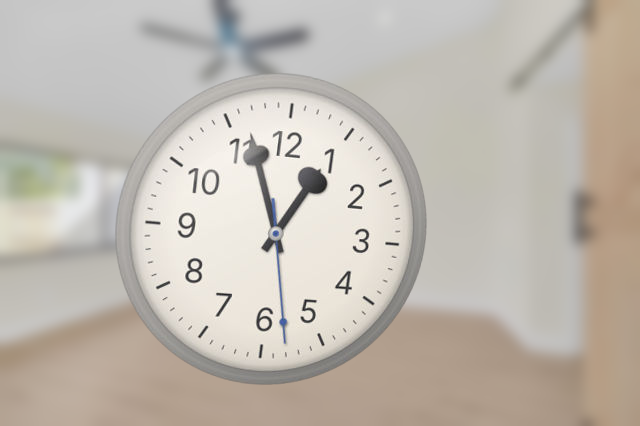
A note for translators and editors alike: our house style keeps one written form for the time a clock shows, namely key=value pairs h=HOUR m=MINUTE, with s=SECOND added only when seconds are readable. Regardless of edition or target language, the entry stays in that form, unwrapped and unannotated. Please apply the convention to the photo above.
h=12 m=56 s=28
